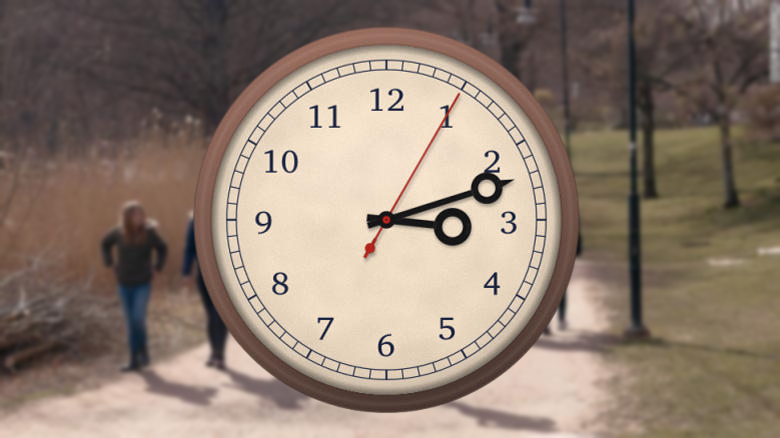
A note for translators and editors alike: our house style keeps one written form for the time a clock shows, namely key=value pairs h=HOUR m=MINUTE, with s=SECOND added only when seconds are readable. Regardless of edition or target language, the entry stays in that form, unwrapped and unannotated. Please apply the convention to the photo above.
h=3 m=12 s=5
